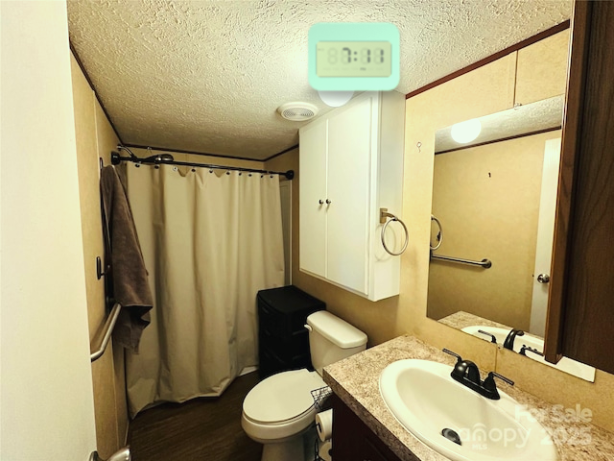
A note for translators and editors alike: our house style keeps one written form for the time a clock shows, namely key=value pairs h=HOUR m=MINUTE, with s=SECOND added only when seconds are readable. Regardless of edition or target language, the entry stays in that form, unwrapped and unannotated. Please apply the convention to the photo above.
h=7 m=11
